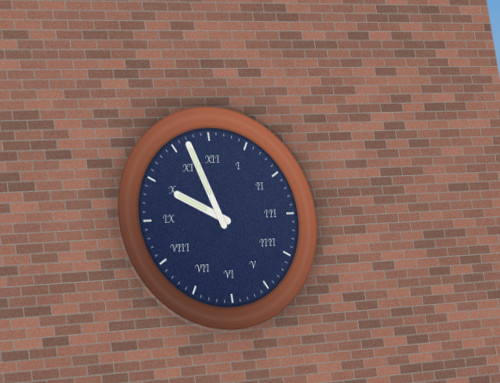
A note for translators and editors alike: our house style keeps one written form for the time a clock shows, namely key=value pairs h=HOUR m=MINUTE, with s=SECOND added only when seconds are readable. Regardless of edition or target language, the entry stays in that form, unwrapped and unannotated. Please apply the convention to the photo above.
h=9 m=57
